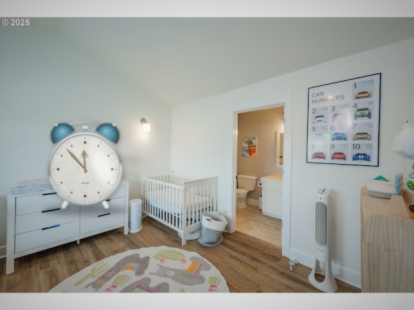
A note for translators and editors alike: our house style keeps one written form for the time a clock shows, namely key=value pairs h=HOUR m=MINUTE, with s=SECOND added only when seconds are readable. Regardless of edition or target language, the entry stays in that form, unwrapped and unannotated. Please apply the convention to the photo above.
h=11 m=53
